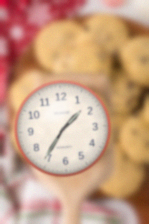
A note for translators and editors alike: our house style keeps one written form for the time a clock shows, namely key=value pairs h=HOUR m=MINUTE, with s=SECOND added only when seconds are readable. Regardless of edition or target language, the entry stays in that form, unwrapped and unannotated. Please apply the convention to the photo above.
h=1 m=36
